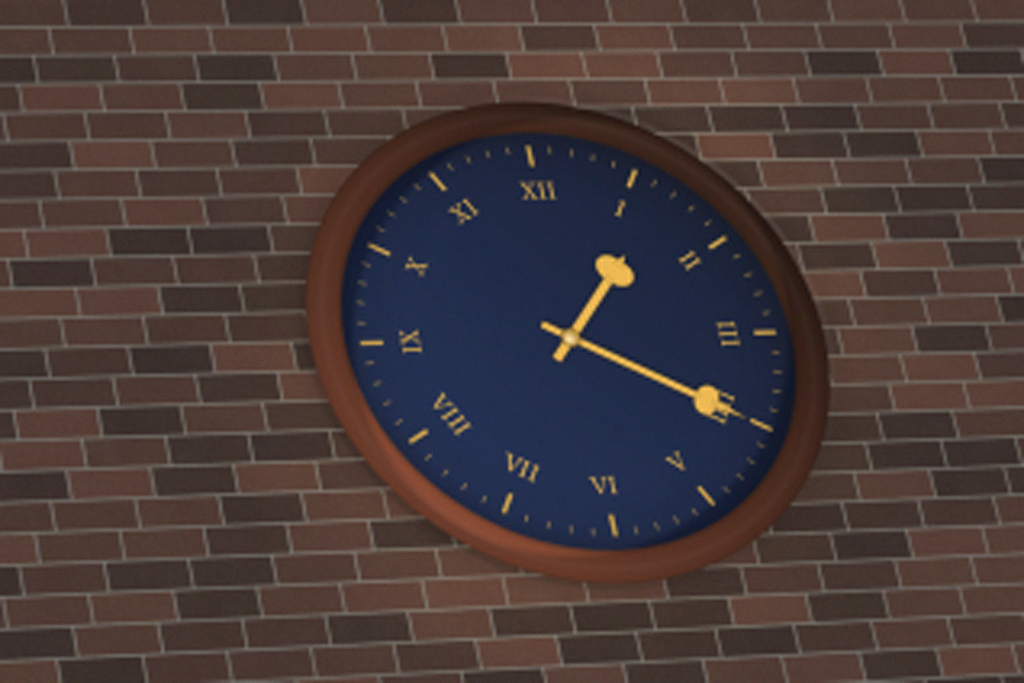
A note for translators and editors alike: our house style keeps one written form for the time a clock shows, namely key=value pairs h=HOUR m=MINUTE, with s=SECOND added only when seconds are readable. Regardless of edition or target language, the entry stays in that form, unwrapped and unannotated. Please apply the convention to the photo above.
h=1 m=20
